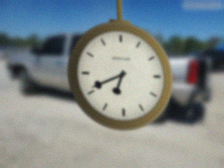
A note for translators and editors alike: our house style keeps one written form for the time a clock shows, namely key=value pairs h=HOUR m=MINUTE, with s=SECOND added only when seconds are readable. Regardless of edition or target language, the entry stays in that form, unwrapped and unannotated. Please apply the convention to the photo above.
h=6 m=41
